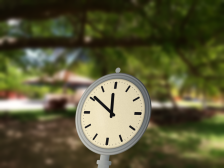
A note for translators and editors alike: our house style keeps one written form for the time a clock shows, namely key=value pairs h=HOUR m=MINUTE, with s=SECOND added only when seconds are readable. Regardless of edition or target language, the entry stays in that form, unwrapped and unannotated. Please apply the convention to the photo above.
h=11 m=51
